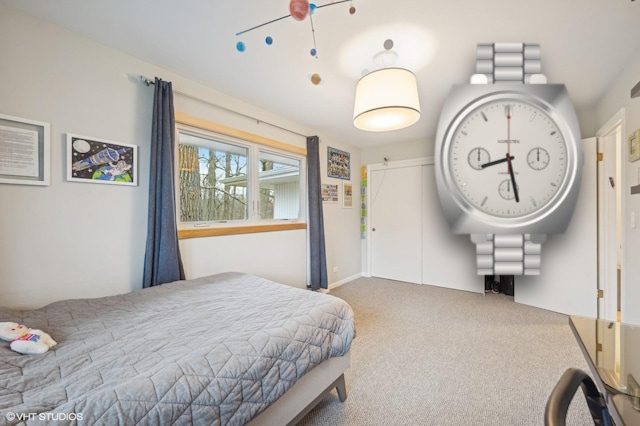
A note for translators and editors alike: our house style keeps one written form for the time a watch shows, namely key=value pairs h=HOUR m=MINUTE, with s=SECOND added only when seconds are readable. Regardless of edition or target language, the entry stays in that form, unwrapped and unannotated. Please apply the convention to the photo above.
h=8 m=28
